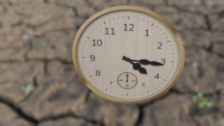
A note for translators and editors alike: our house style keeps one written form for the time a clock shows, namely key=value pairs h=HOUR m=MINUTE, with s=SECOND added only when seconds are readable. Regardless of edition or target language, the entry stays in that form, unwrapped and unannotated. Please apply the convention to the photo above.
h=4 m=16
